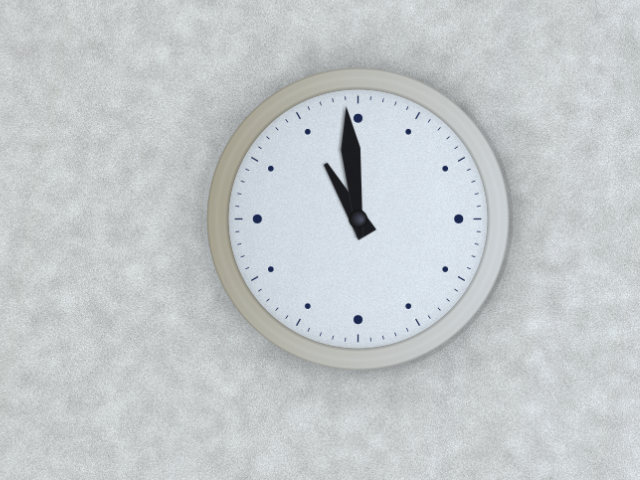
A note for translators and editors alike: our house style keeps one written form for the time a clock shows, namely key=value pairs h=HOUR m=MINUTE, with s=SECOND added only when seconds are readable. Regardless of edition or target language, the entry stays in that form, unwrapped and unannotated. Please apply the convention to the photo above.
h=10 m=59
